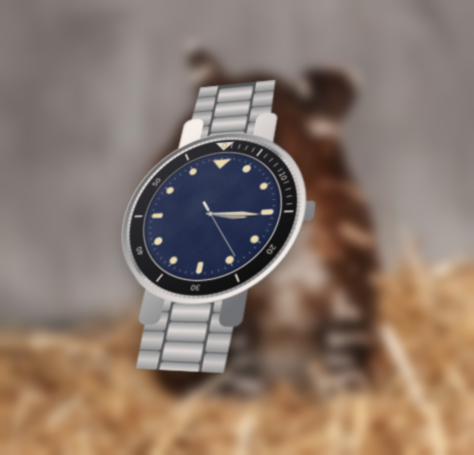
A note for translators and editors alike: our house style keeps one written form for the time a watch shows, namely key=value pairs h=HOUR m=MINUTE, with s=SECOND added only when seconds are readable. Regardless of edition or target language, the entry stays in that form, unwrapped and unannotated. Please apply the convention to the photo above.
h=3 m=15 s=24
